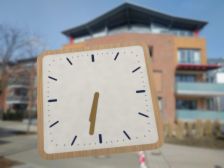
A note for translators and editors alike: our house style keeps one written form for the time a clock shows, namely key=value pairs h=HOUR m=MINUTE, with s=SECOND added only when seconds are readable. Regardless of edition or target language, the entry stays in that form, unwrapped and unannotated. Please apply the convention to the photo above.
h=6 m=32
